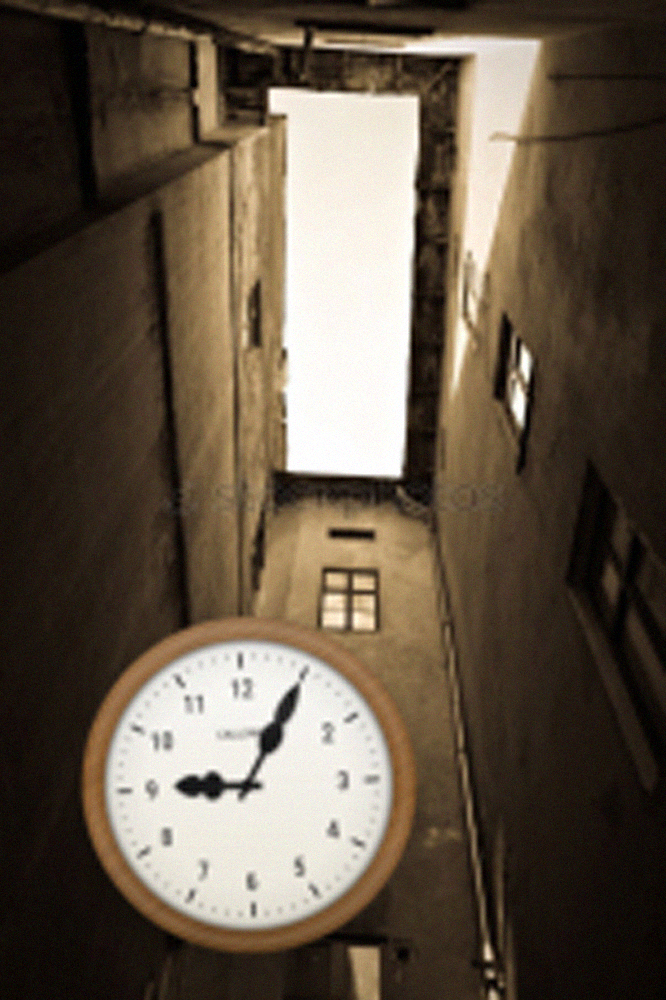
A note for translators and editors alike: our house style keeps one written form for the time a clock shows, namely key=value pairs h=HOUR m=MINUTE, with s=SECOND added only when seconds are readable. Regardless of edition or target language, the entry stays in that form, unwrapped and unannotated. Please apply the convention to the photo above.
h=9 m=5
